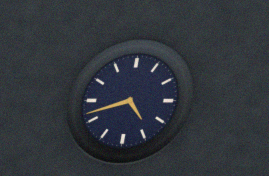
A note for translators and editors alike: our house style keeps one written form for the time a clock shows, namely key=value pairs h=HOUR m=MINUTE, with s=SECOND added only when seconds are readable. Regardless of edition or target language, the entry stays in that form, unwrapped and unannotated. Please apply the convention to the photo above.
h=4 m=42
